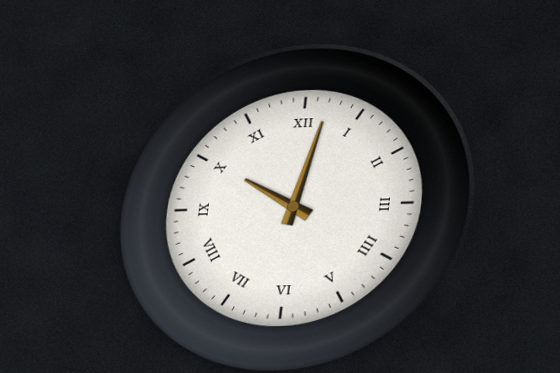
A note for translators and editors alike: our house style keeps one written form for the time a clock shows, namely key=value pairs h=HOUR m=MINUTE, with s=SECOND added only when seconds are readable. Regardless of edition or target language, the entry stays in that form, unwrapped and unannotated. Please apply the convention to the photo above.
h=10 m=2
